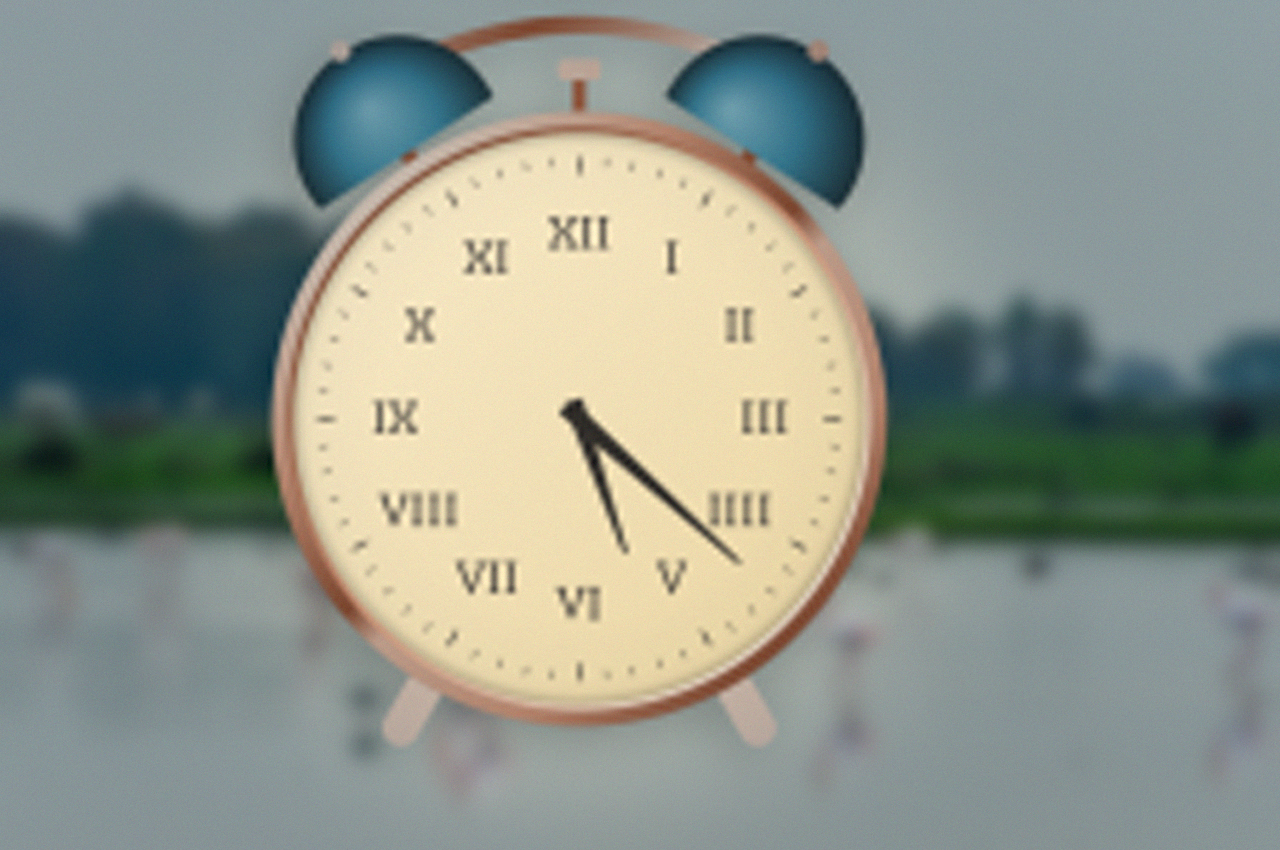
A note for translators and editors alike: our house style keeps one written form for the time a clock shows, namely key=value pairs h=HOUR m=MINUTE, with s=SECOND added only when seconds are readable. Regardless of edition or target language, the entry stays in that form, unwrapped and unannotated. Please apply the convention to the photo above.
h=5 m=22
